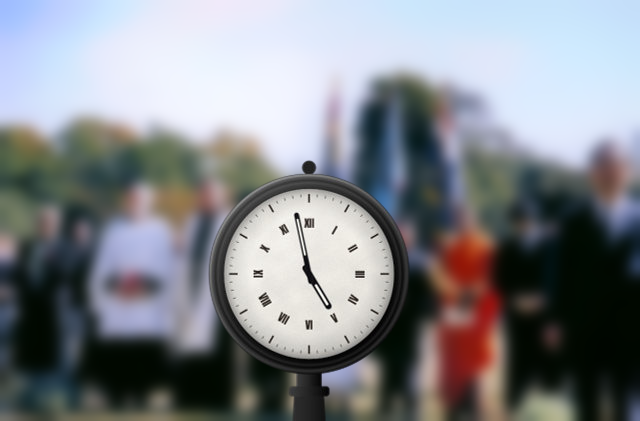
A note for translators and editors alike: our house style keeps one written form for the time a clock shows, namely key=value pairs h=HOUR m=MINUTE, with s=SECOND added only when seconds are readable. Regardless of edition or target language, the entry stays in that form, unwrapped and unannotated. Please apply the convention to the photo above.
h=4 m=58
